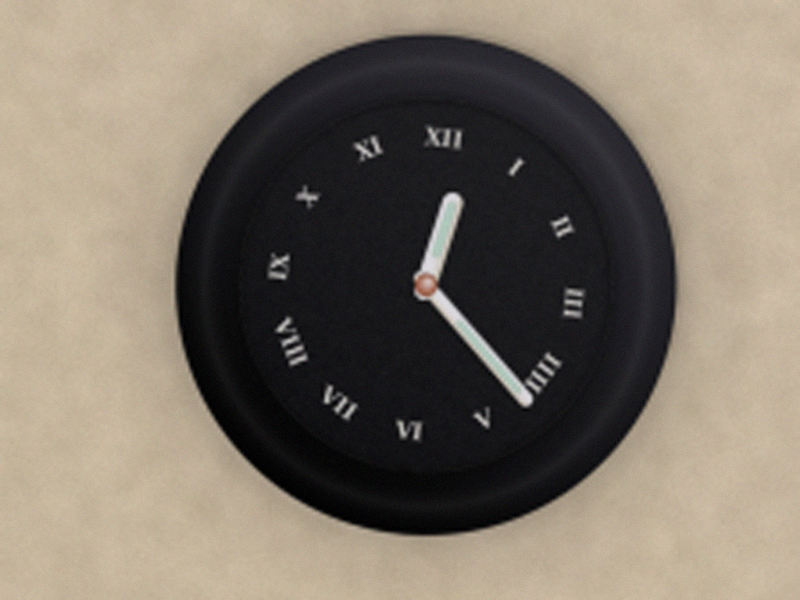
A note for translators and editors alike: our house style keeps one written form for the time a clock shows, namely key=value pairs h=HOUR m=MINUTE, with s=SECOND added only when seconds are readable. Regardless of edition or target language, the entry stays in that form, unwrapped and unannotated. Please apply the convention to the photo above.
h=12 m=22
